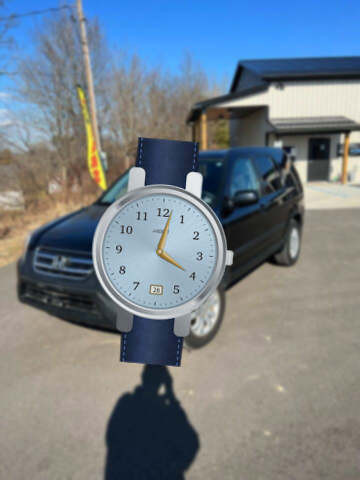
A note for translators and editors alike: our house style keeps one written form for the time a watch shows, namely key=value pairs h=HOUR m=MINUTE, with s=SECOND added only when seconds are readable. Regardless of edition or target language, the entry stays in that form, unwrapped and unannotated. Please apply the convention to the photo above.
h=4 m=2
